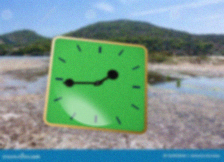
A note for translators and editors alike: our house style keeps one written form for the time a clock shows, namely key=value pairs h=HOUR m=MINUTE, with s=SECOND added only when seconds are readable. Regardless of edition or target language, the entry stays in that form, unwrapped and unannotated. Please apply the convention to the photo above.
h=1 m=44
